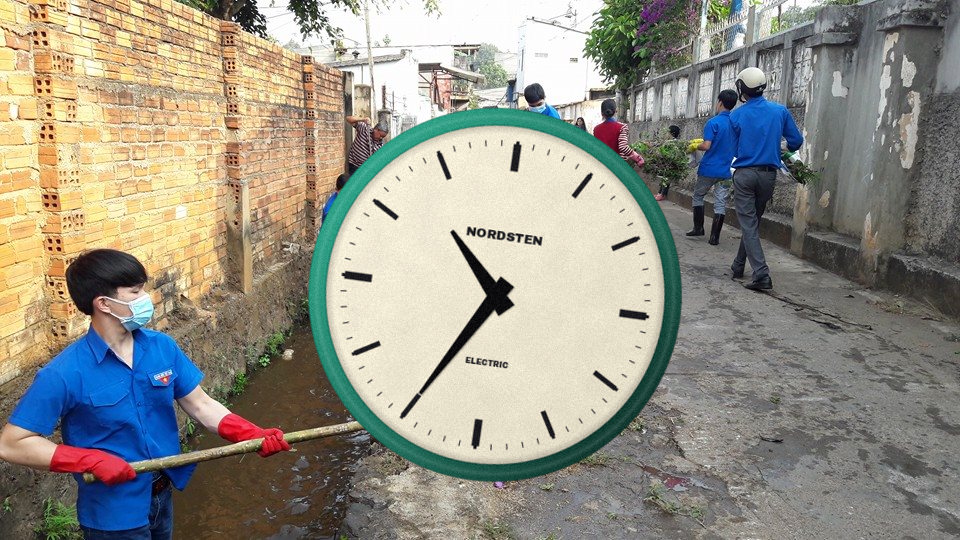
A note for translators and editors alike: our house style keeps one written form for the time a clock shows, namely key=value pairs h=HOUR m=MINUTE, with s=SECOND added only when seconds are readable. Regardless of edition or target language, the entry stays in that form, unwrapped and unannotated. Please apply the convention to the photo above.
h=10 m=35
